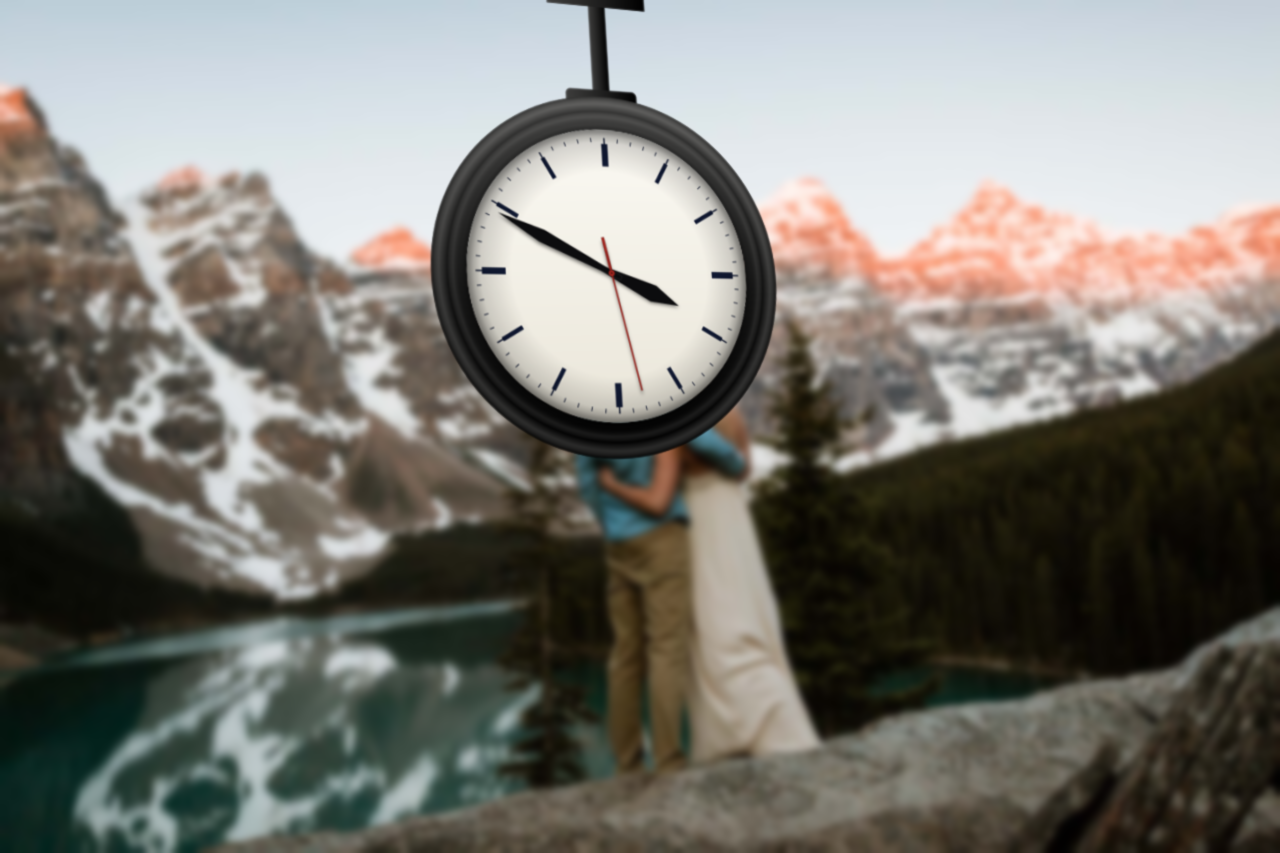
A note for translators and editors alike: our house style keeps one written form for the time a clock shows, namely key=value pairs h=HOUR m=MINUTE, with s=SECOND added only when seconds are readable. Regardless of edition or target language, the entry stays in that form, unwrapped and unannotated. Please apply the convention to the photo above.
h=3 m=49 s=28
